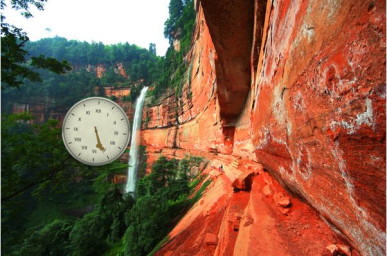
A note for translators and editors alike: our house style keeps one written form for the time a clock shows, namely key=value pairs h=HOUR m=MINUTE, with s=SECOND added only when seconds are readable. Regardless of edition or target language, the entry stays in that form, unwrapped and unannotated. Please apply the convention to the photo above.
h=5 m=26
